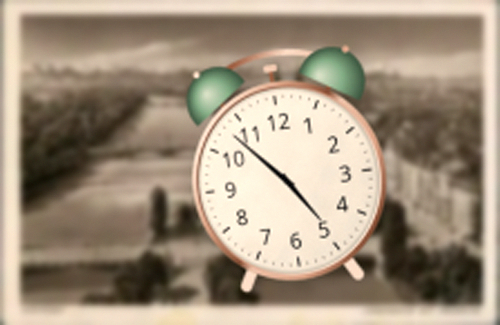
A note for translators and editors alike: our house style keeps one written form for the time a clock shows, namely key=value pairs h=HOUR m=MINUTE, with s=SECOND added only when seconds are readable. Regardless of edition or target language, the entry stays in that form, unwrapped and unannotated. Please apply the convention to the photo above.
h=4 m=53
